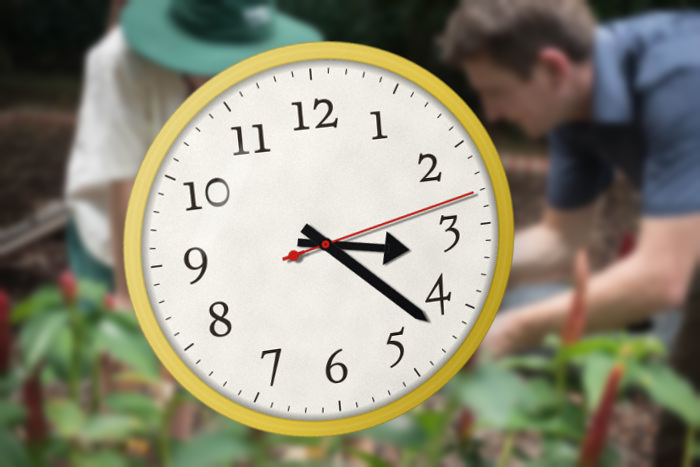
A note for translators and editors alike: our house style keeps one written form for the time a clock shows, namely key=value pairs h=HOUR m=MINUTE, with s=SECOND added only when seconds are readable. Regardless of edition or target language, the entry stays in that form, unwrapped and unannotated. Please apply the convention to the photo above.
h=3 m=22 s=13
